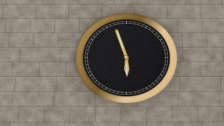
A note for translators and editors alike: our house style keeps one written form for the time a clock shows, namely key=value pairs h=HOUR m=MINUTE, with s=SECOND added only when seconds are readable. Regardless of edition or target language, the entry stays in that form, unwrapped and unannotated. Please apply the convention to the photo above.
h=5 m=57
